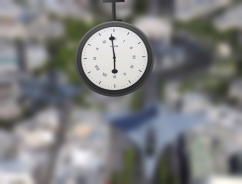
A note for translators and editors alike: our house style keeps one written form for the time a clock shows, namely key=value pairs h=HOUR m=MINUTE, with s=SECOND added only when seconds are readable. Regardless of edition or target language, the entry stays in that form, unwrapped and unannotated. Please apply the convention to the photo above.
h=5 m=59
